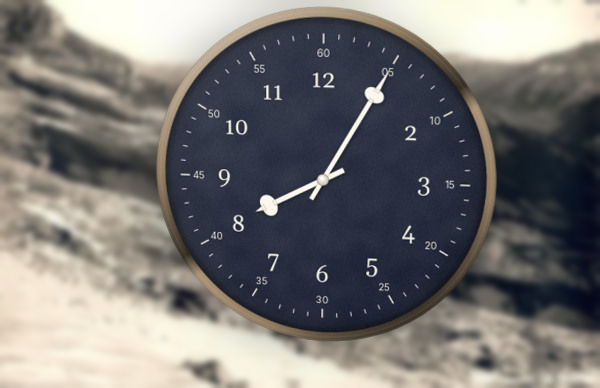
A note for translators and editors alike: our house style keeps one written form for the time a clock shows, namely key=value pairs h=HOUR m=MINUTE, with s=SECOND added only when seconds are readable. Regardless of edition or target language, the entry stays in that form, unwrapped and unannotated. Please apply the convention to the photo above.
h=8 m=5
